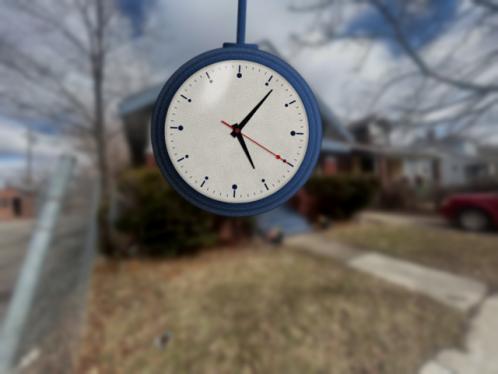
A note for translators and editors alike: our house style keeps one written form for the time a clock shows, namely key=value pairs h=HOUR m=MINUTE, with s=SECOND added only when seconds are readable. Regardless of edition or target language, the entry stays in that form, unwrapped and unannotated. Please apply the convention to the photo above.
h=5 m=6 s=20
